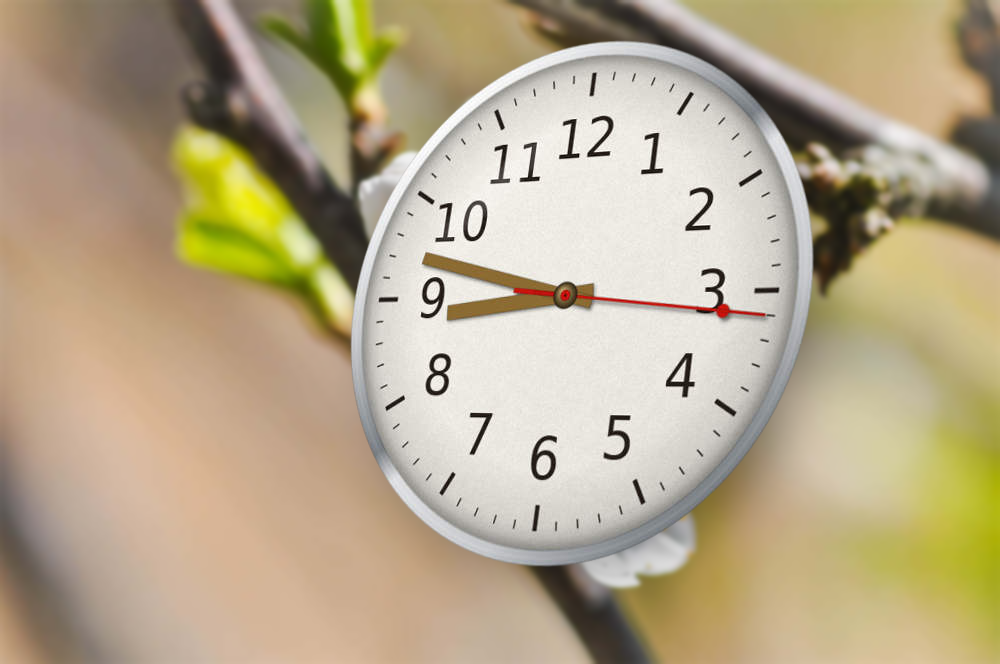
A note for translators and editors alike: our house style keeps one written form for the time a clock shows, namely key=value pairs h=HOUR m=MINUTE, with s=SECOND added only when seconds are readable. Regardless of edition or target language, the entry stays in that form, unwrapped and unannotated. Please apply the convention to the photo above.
h=8 m=47 s=16
